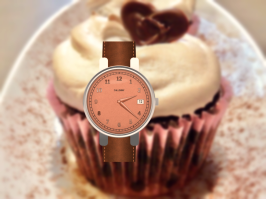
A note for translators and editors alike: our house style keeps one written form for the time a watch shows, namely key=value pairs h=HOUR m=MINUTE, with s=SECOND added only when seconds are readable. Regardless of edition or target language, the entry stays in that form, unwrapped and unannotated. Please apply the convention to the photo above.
h=2 m=22
